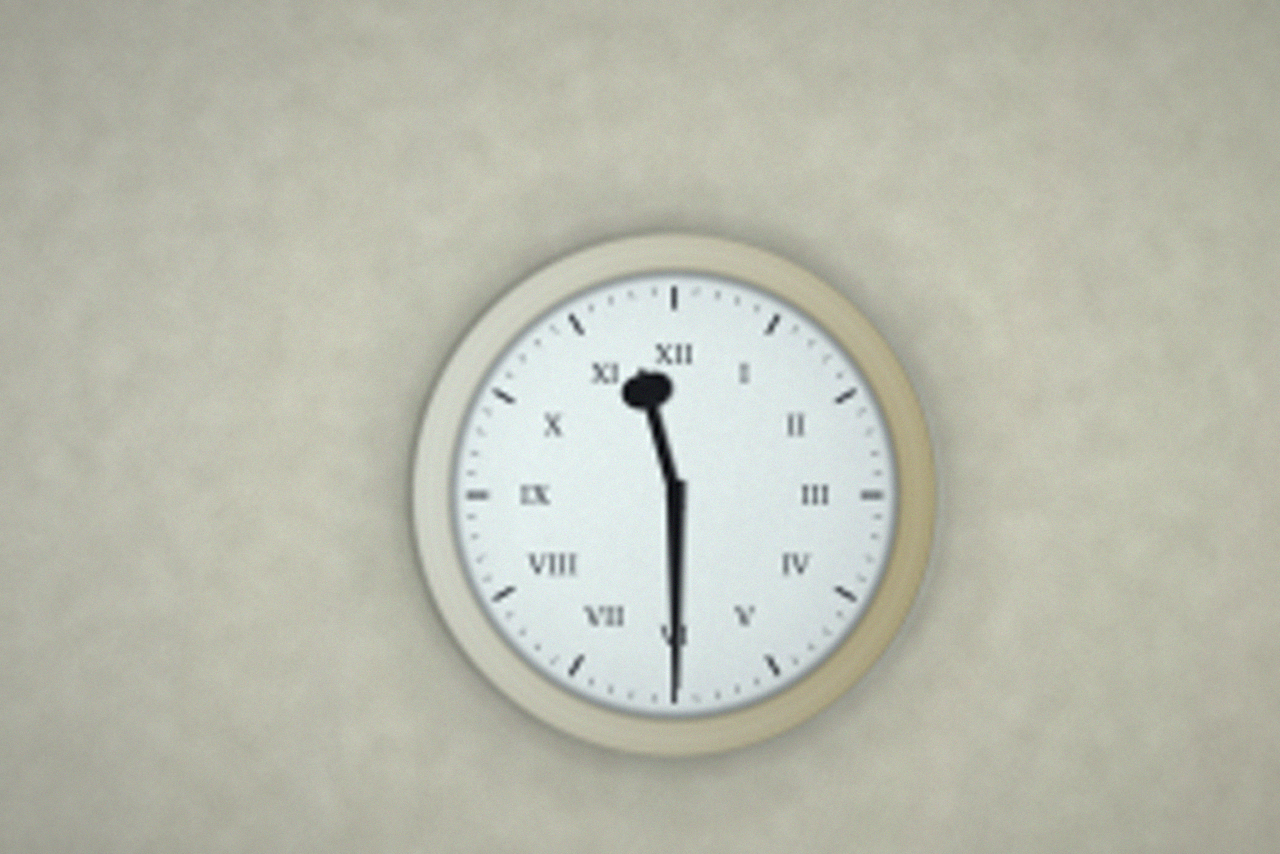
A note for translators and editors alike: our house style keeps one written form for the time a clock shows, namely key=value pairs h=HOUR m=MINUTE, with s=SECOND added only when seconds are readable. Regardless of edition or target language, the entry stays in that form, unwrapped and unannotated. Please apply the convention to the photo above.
h=11 m=30
